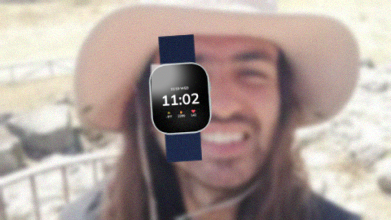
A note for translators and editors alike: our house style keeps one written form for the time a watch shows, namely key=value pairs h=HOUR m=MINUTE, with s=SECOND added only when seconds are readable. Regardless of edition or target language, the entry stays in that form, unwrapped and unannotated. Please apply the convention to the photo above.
h=11 m=2
